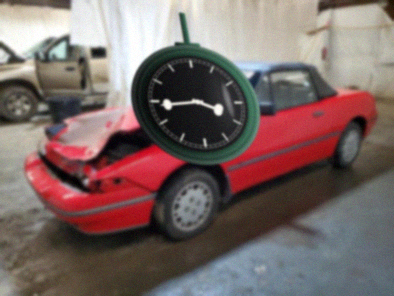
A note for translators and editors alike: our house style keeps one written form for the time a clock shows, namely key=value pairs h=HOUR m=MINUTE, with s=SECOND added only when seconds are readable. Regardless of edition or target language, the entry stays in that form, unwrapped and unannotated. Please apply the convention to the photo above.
h=3 m=44
